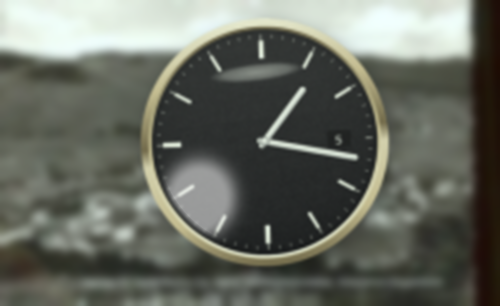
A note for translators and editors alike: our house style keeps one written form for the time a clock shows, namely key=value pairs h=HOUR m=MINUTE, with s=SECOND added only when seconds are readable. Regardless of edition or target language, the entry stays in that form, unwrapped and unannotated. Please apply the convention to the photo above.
h=1 m=17
